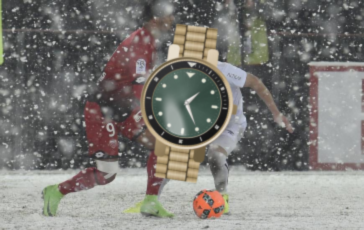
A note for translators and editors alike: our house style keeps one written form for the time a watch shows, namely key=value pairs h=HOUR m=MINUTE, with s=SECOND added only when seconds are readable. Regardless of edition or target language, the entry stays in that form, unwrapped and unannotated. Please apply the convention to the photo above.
h=1 m=25
